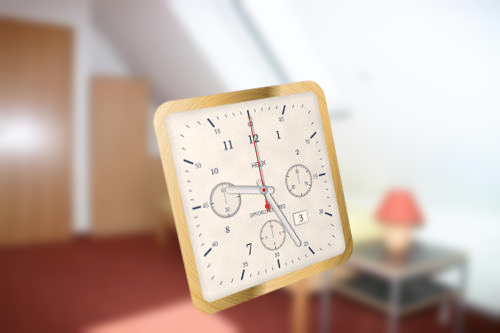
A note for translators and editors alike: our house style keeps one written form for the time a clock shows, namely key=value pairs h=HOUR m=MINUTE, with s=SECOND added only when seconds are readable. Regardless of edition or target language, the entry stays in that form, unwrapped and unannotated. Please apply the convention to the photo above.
h=9 m=26
